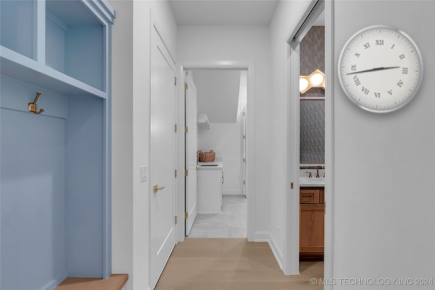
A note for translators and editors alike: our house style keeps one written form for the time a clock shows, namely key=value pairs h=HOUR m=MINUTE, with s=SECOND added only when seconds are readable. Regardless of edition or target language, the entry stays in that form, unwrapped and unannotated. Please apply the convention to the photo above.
h=2 m=43
